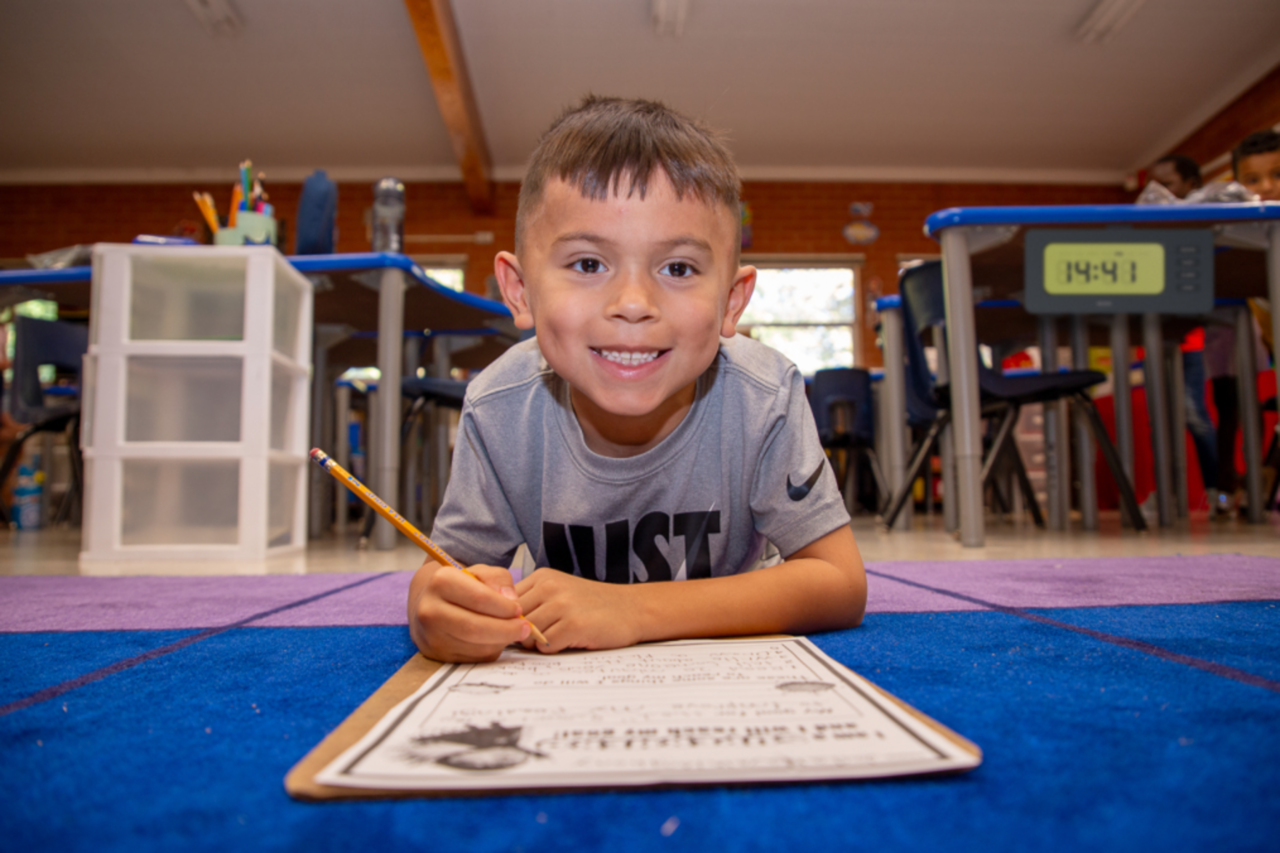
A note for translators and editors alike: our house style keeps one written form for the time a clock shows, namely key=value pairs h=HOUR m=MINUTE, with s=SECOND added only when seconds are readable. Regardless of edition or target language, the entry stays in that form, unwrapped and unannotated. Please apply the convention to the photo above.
h=14 m=41
